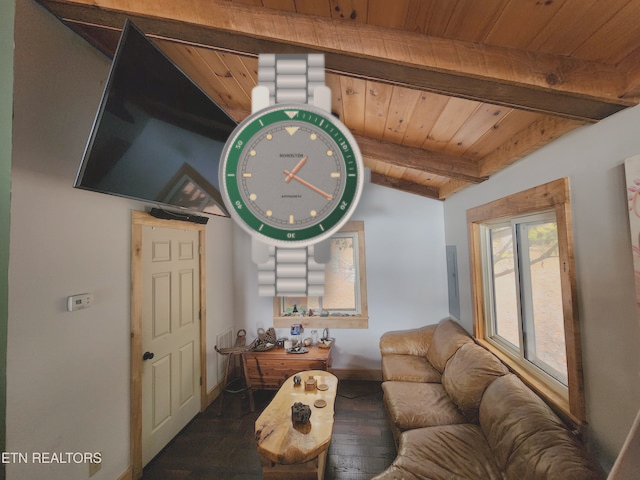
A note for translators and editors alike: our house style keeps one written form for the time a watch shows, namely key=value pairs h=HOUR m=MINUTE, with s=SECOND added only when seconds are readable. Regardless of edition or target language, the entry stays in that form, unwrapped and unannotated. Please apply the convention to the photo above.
h=1 m=20
